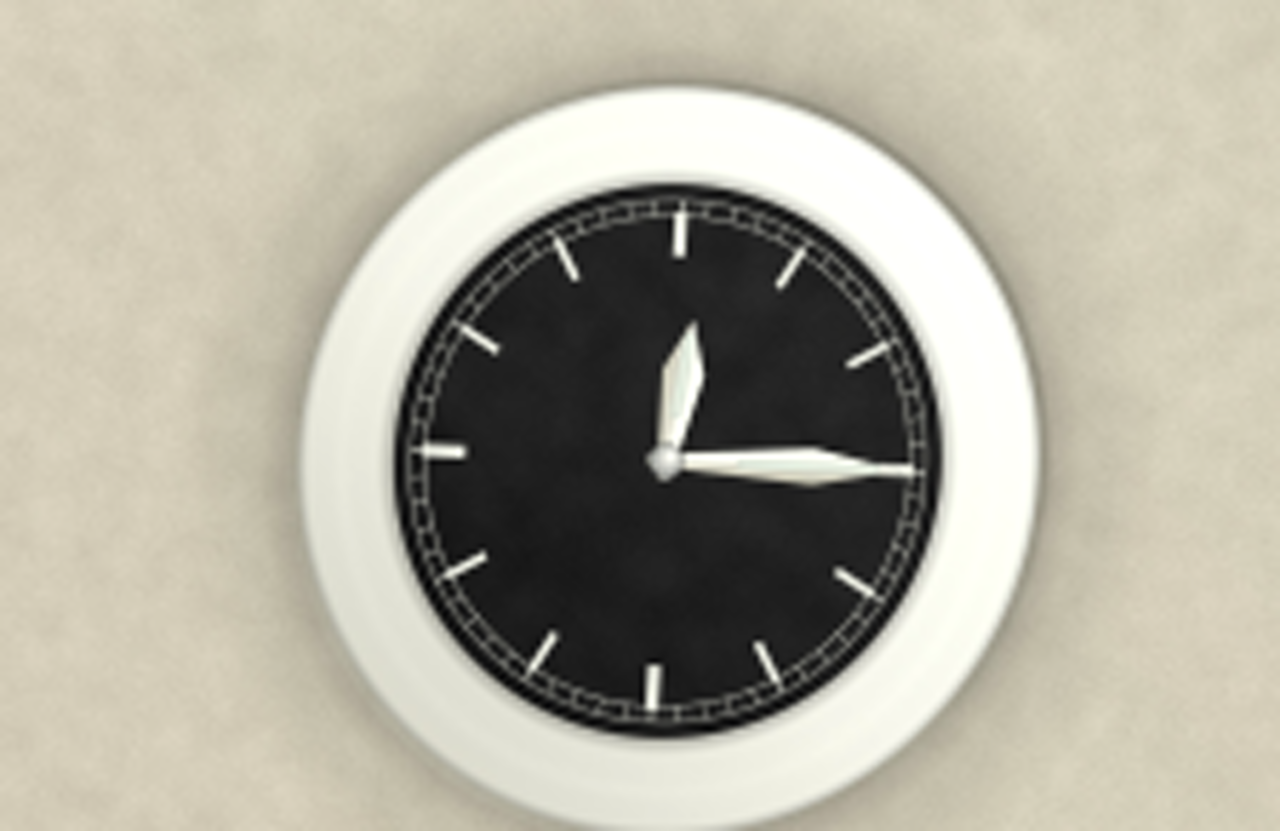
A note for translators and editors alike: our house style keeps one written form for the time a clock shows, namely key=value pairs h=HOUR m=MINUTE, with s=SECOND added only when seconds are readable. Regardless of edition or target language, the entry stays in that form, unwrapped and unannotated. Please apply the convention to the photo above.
h=12 m=15
